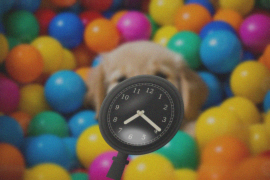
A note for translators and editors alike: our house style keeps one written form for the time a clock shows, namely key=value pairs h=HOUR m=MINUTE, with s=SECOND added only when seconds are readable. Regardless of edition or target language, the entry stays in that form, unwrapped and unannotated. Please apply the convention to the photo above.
h=7 m=19
